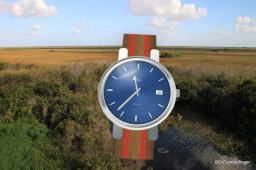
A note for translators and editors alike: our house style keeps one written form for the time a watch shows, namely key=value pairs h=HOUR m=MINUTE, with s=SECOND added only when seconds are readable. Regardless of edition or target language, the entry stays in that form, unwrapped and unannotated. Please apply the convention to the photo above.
h=11 m=37
